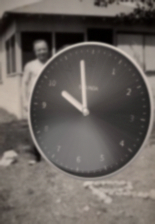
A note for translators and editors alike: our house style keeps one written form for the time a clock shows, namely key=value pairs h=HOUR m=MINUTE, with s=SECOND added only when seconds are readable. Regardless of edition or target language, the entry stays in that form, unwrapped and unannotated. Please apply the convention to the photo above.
h=9 m=58
